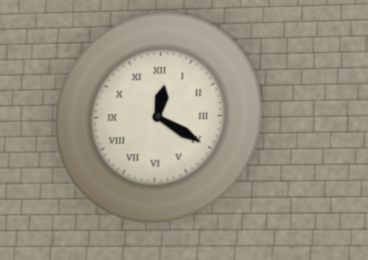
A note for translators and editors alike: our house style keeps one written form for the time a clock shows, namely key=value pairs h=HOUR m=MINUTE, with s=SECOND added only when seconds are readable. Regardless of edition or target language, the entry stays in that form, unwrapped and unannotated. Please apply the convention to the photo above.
h=12 m=20
